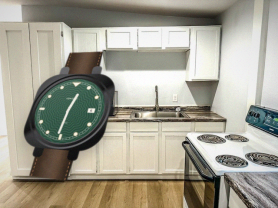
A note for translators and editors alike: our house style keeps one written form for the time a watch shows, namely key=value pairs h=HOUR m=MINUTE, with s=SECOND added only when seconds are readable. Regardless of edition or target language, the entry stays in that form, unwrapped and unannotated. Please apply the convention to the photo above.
h=12 m=31
